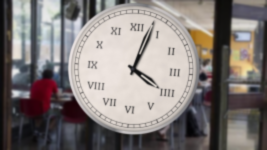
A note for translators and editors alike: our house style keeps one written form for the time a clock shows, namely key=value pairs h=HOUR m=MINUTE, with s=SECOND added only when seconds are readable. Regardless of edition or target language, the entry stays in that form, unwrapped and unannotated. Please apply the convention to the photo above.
h=4 m=3
